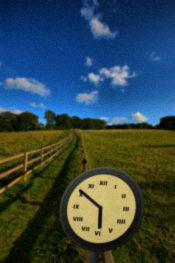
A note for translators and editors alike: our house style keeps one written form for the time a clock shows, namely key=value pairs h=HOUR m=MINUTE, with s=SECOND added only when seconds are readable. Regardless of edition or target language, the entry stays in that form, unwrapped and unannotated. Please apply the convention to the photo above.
h=5 m=51
